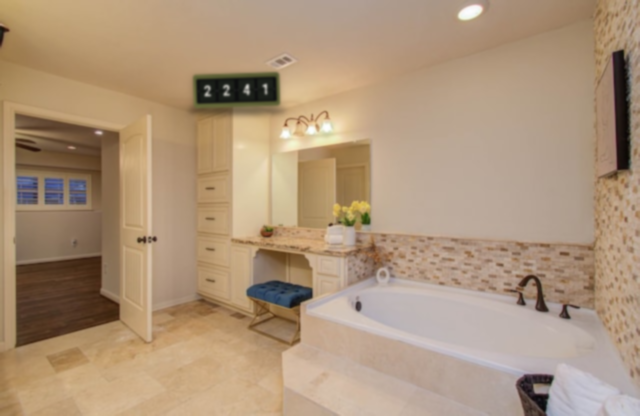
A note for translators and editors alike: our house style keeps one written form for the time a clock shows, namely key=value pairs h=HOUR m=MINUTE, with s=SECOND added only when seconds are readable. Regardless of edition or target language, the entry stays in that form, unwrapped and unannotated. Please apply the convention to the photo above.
h=22 m=41
